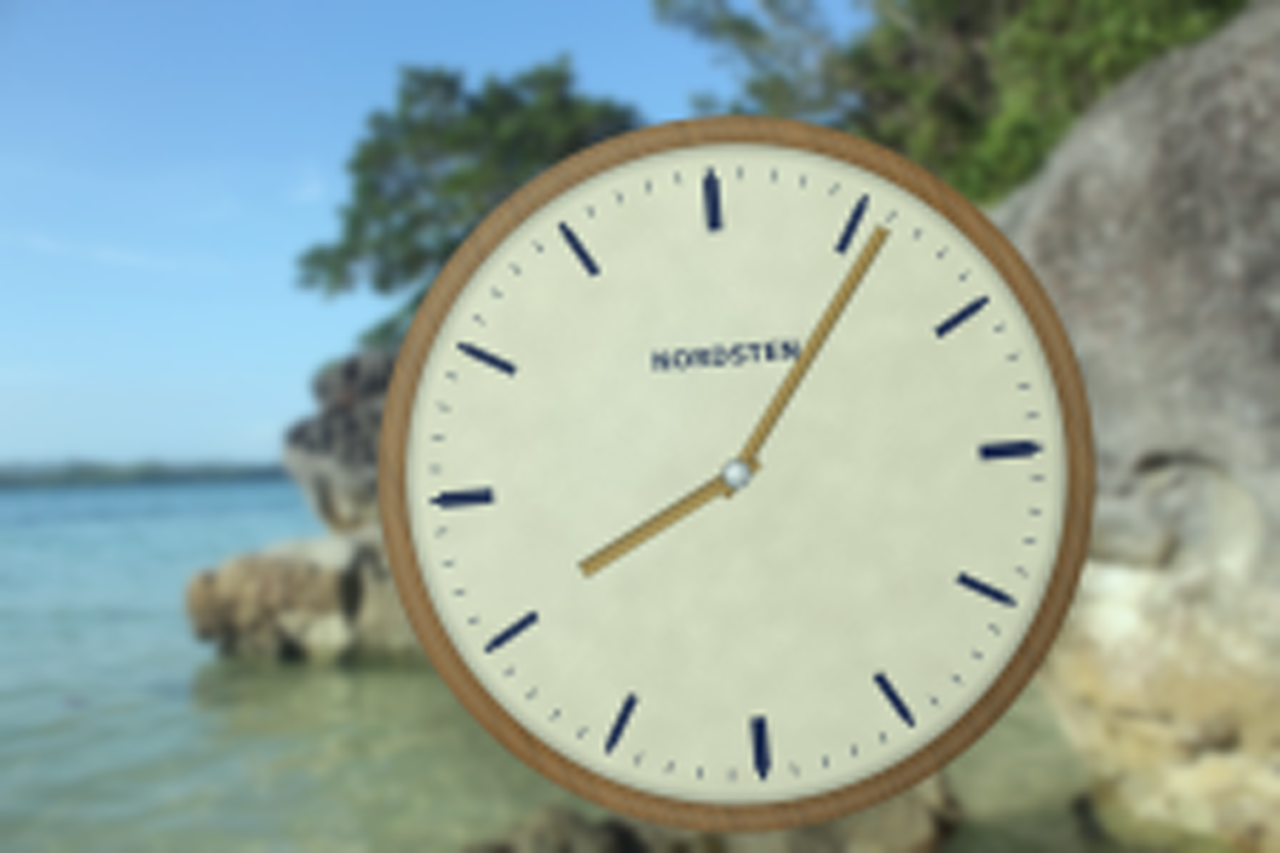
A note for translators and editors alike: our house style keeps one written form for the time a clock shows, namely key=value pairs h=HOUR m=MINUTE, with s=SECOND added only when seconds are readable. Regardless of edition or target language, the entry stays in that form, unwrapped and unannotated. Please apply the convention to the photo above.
h=8 m=6
